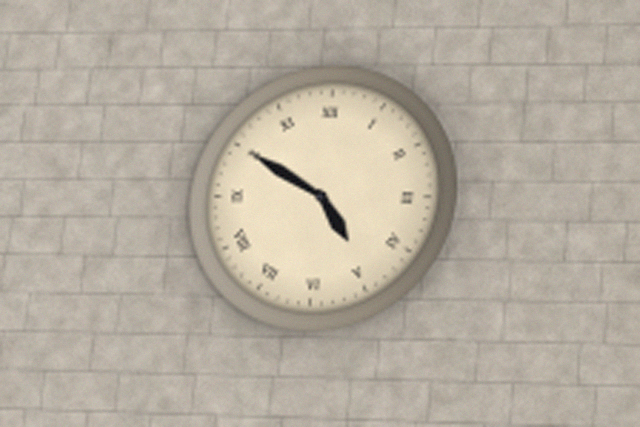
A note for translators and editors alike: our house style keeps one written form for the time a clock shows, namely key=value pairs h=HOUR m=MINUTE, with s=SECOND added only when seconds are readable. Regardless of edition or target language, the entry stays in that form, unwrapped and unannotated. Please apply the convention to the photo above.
h=4 m=50
